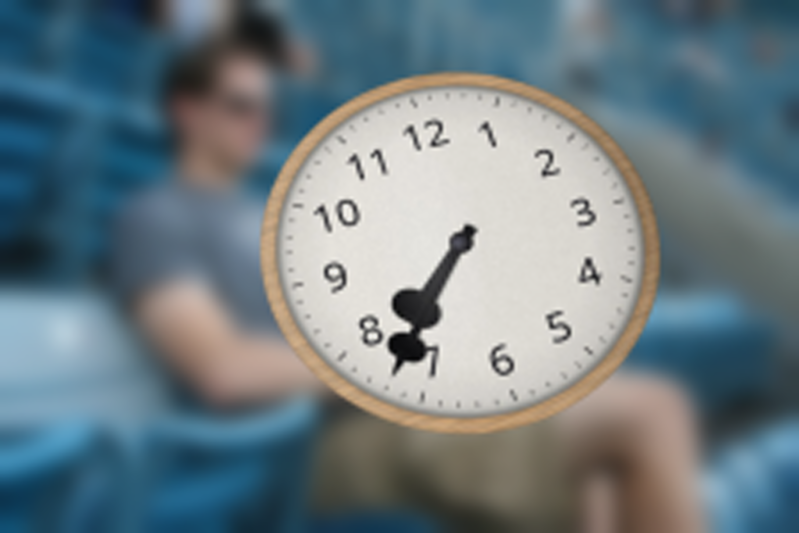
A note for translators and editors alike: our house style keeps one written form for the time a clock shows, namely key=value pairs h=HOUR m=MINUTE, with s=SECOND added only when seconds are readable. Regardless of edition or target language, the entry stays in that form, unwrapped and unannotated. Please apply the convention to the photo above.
h=7 m=37
